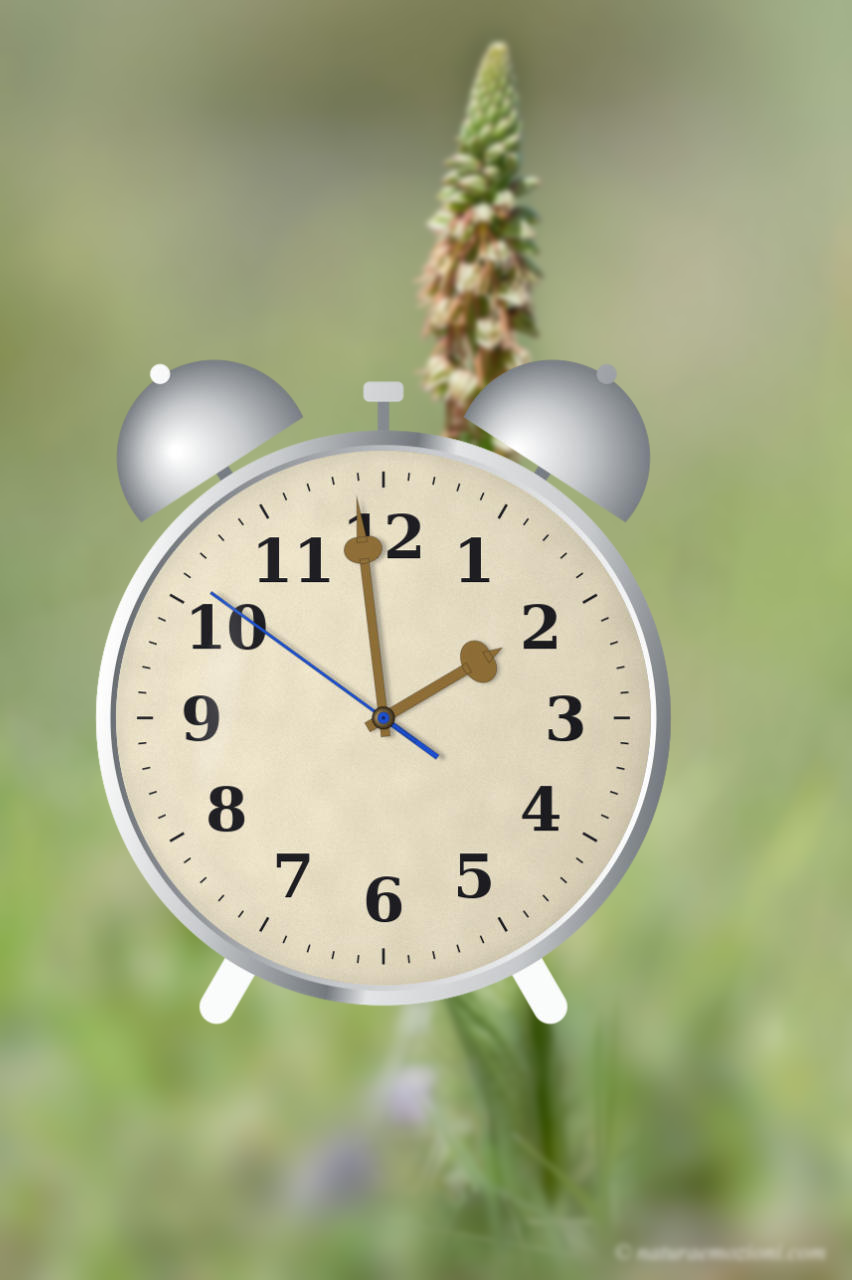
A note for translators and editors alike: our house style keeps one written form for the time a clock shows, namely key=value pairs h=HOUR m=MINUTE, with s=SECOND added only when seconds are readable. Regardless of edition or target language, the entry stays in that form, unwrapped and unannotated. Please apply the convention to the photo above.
h=1 m=58 s=51
